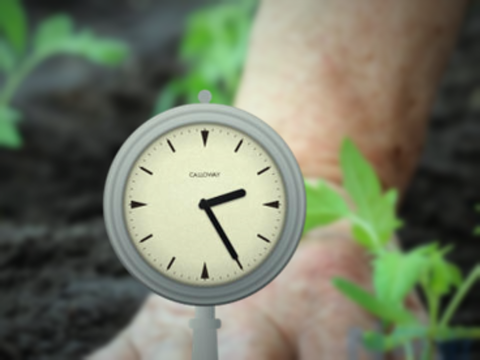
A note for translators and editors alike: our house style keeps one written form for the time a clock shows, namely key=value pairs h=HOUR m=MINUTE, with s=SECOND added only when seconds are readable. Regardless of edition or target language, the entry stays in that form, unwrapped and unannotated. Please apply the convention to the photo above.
h=2 m=25
